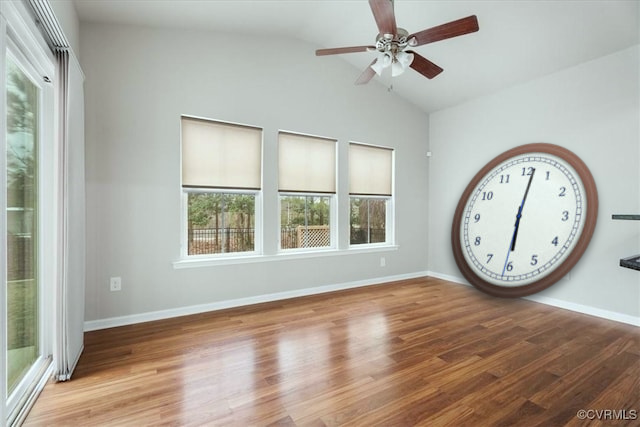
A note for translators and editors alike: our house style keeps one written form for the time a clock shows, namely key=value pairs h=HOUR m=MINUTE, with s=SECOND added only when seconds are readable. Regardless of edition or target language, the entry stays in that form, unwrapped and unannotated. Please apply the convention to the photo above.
h=6 m=1 s=31
